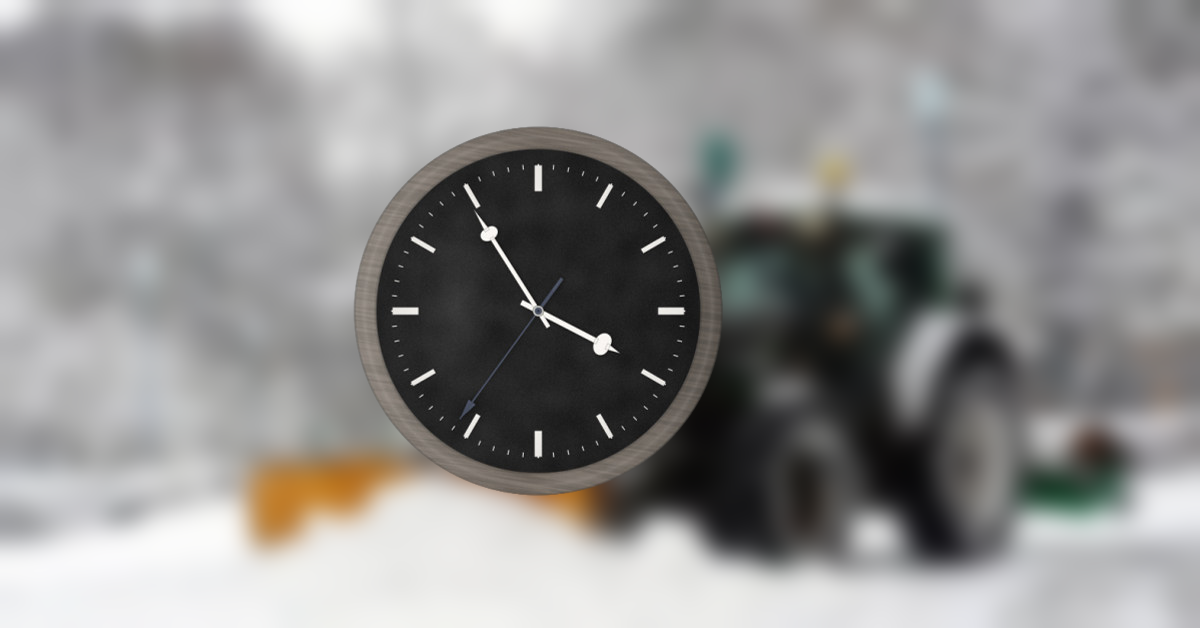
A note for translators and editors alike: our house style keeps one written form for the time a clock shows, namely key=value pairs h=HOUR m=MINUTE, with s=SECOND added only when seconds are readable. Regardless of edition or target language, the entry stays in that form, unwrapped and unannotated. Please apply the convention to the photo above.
h=3 m=54 s=36
